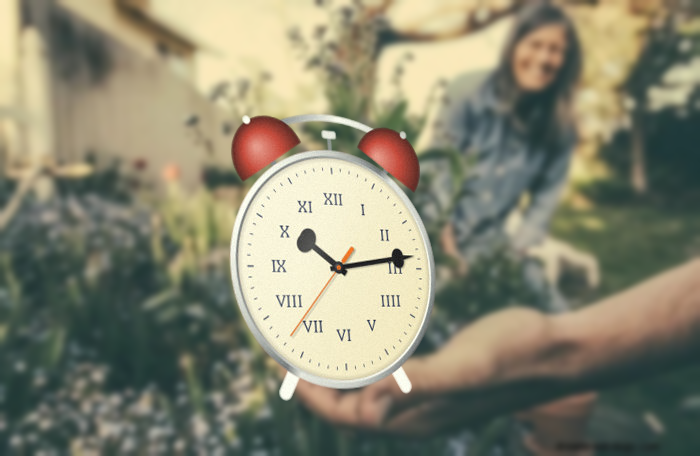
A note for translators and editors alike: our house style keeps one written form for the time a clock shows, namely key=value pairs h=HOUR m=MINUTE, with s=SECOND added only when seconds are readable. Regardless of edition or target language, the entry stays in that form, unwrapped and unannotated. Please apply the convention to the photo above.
h=10 m=13 s=37
